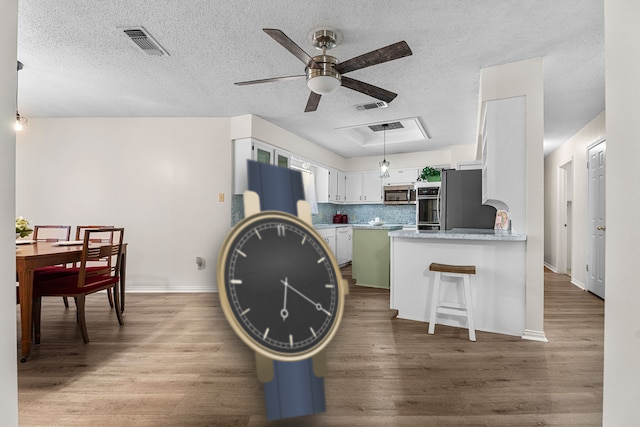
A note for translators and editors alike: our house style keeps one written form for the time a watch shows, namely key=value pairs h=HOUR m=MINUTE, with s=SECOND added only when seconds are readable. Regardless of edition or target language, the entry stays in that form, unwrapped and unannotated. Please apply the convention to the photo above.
h=6 m=20
